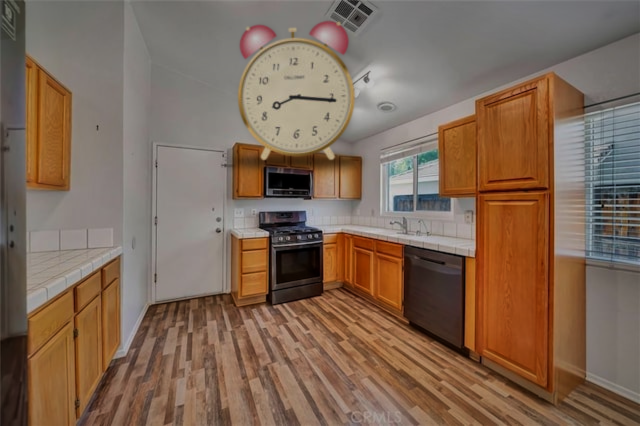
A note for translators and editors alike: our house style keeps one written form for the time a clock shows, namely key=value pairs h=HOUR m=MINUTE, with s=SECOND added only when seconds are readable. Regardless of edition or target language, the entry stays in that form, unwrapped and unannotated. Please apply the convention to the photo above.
h=8 m=16
